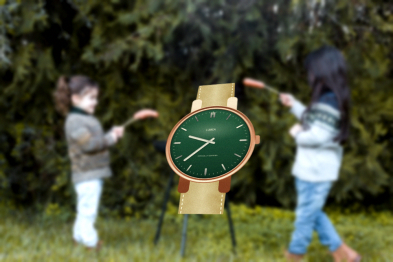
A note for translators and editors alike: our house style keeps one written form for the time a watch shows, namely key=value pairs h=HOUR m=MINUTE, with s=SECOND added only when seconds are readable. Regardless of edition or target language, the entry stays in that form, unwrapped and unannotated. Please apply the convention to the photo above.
h=9 m=38
